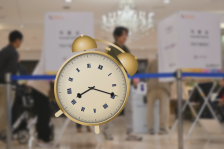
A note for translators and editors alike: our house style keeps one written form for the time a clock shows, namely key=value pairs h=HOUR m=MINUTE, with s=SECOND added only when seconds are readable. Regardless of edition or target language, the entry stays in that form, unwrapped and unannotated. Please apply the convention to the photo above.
h=7 m=14
